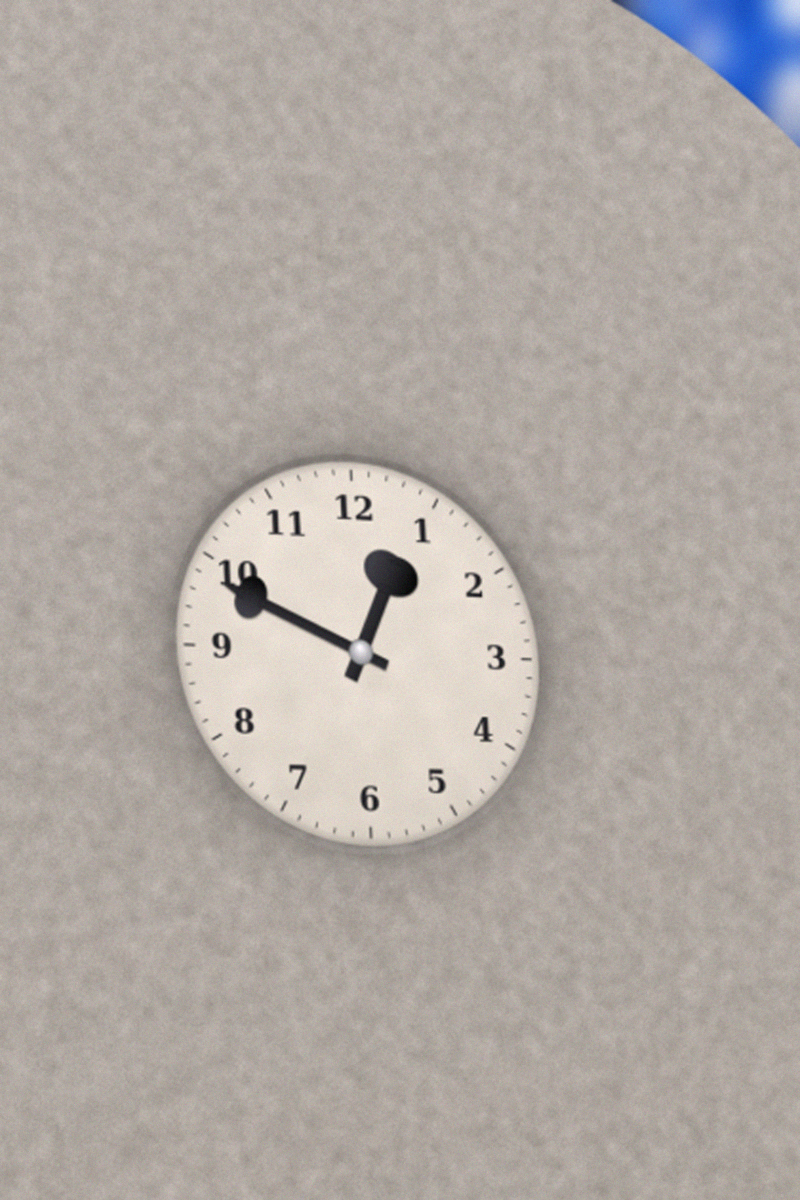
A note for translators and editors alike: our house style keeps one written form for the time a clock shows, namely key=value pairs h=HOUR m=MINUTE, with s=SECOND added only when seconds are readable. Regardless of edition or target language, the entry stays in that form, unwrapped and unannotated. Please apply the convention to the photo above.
h=12 m=49
